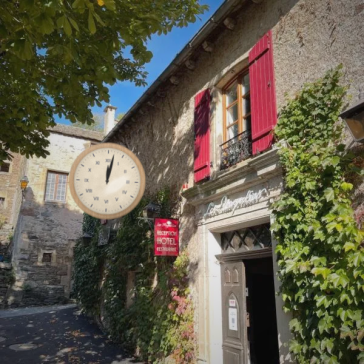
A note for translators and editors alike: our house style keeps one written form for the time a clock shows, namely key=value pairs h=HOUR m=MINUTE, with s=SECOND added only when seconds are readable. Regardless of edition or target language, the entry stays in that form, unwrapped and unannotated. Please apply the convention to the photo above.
h=12 m=2
